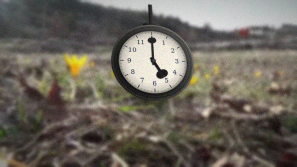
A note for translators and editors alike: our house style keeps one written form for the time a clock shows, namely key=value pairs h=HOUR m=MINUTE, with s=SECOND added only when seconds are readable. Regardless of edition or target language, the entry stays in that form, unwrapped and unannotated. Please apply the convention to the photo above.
h=5 m=0
